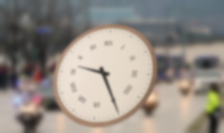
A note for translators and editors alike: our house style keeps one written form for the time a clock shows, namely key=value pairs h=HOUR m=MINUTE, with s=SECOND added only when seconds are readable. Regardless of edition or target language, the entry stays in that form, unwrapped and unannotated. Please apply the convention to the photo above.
h=9 m=25
